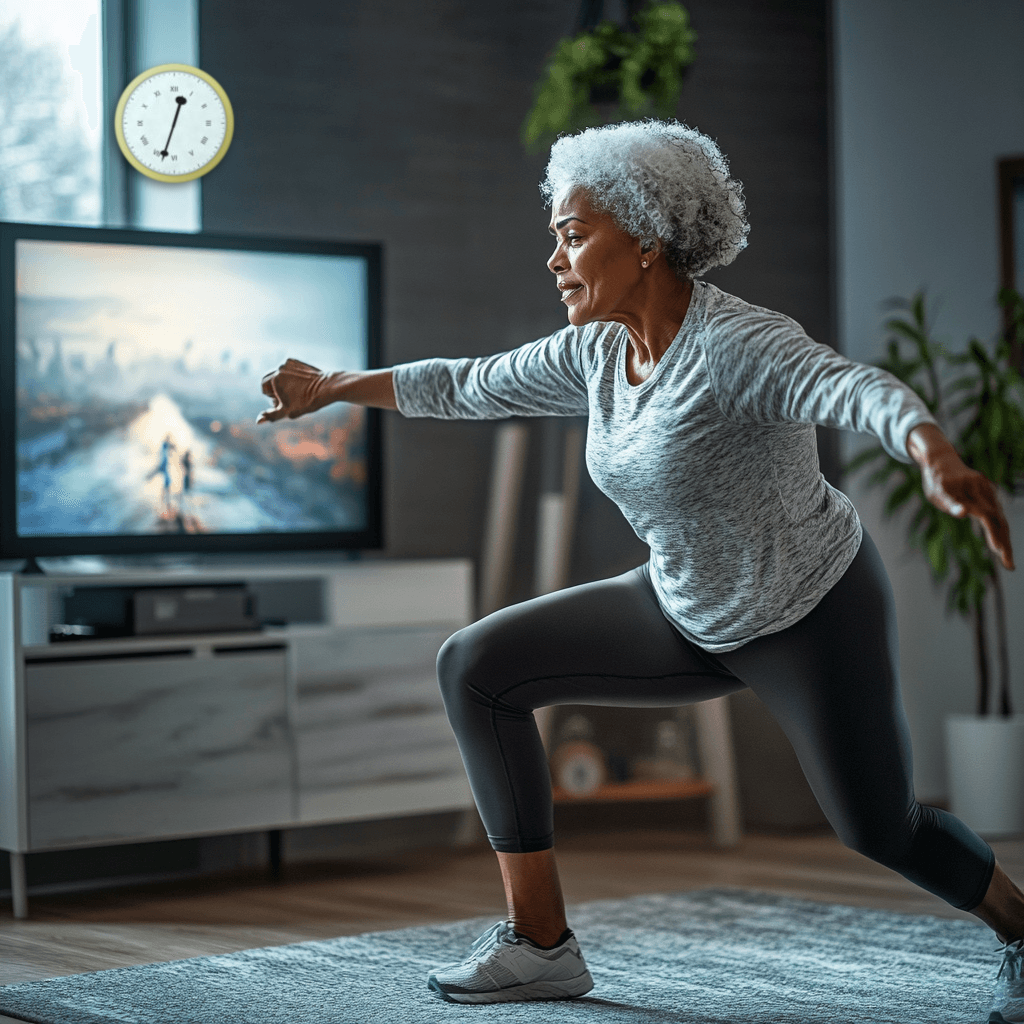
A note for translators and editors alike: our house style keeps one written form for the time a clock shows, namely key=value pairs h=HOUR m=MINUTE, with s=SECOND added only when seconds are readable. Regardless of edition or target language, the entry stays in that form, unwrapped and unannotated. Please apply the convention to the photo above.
h=12 m=33
